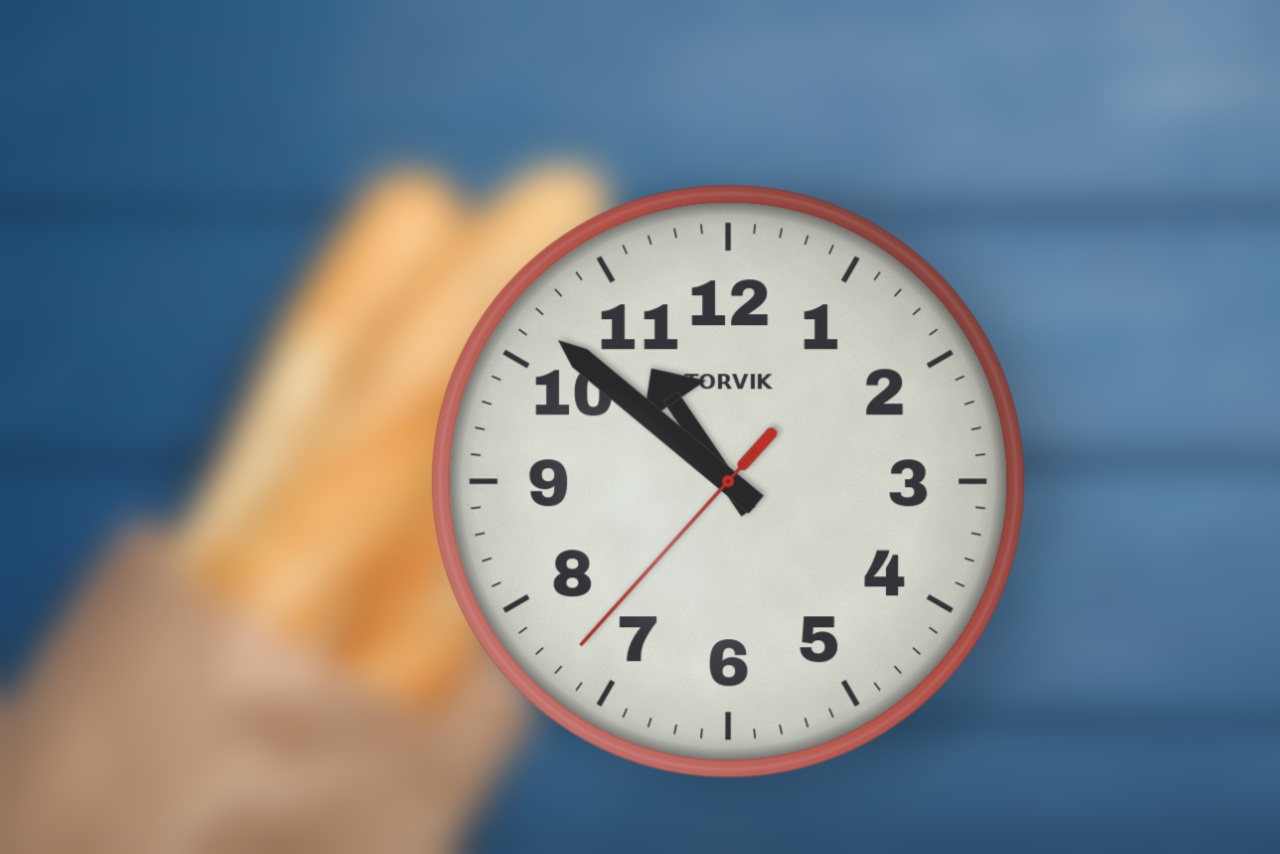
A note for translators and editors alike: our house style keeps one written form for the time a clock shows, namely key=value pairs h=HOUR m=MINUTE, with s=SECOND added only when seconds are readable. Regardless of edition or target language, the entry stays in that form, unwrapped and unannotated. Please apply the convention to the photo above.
h=10 m=51 s=37
